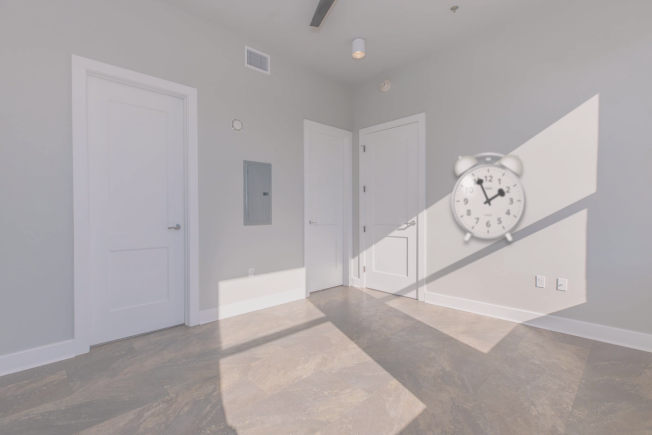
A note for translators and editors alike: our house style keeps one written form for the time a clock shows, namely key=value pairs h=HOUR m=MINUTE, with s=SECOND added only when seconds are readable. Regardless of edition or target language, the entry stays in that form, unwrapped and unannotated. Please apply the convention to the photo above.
h=1 m=56
